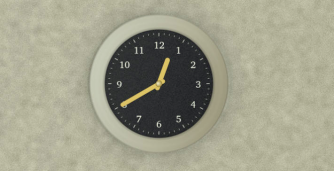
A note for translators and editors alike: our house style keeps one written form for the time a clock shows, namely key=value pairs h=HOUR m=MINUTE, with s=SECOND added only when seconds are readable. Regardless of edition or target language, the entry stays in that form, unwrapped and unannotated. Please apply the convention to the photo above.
h=12 m=40
